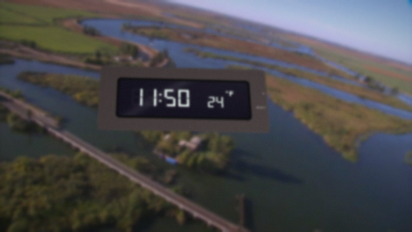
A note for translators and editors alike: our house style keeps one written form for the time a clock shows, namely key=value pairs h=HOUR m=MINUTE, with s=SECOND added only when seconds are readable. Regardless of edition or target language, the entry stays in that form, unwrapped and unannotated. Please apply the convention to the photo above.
h=11 m=50
